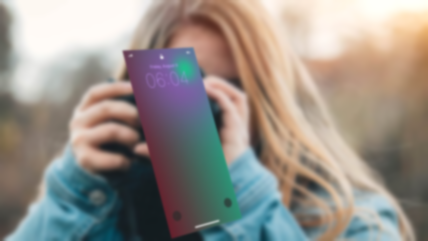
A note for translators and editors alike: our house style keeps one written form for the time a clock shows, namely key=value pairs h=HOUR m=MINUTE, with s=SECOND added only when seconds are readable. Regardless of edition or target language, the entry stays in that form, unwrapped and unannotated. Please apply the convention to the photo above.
h=6 m=4
